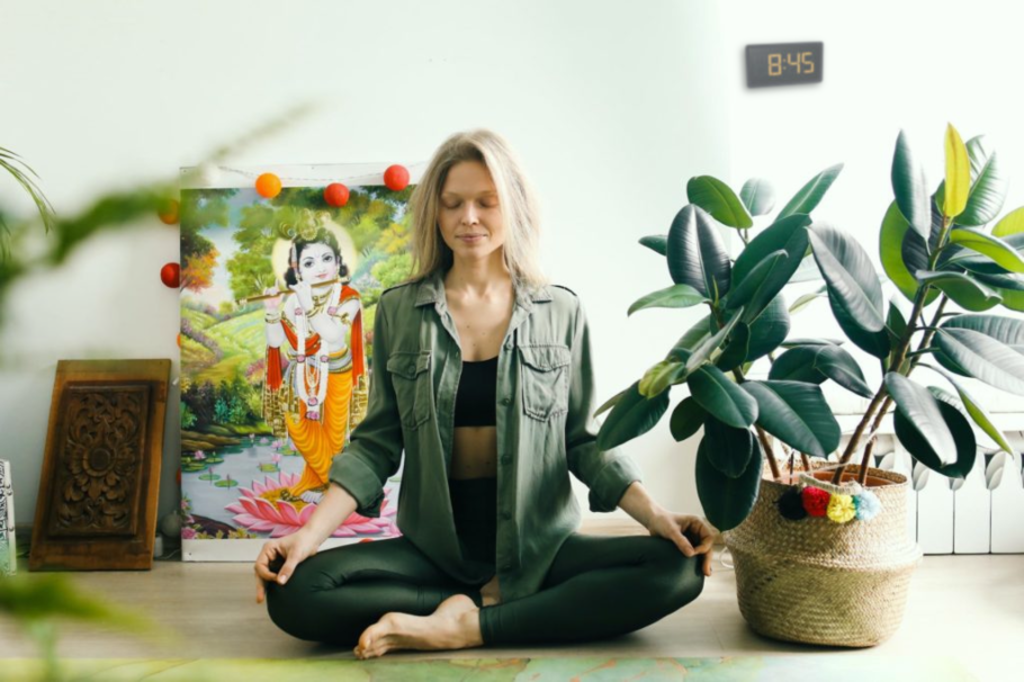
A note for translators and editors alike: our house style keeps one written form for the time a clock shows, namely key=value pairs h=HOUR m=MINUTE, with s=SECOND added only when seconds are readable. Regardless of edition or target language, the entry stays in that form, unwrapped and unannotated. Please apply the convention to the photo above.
h=8 m=45
